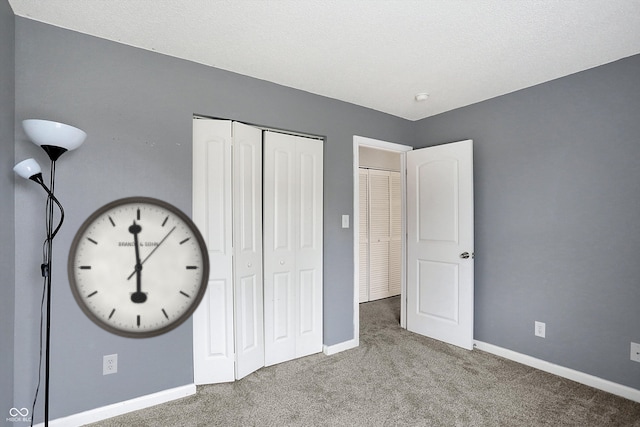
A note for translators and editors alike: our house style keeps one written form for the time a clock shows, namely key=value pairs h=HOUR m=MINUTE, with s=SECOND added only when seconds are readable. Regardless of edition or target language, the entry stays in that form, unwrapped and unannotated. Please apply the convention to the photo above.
h=5 m=59 s=7
